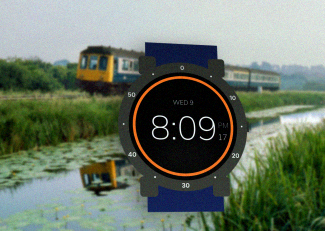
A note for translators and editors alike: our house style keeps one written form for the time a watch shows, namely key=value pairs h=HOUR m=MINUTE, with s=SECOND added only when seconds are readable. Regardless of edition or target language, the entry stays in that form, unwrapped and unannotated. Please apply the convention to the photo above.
h=8 m=9 s=17
